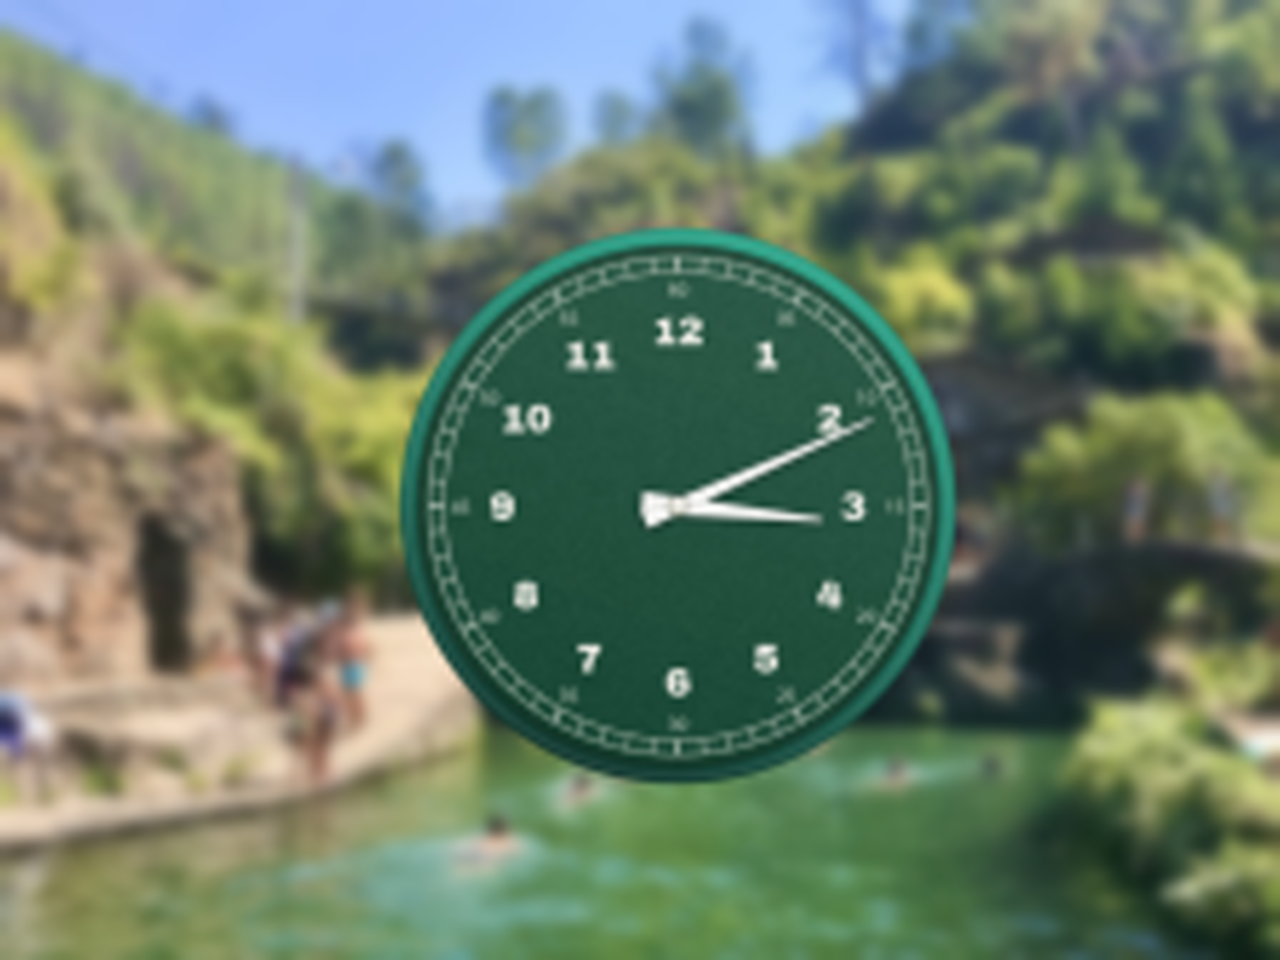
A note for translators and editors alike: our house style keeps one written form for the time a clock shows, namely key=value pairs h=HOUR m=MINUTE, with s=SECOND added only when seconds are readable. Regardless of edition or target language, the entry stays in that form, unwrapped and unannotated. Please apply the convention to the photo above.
h=3 m=11
